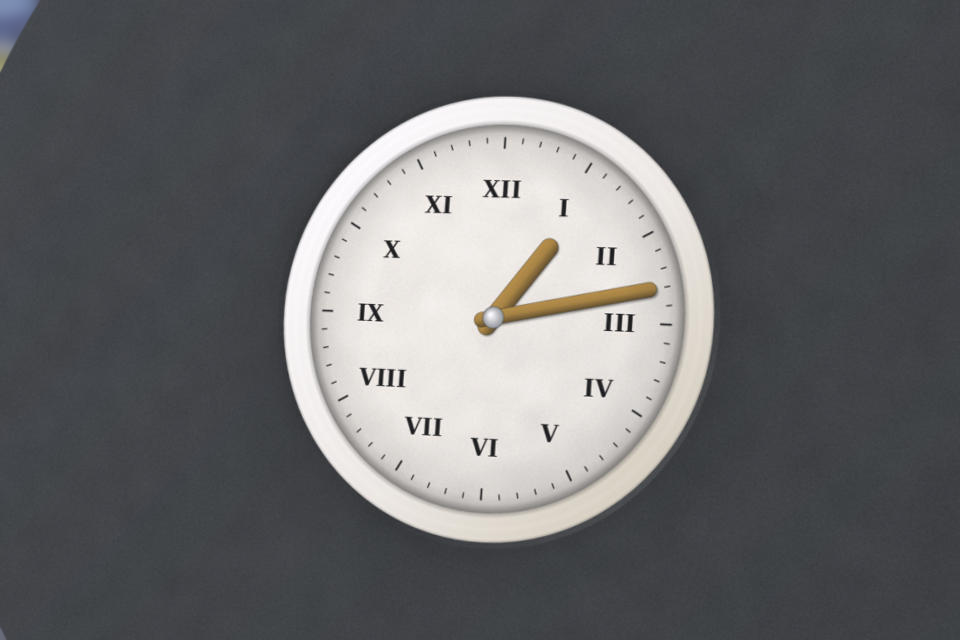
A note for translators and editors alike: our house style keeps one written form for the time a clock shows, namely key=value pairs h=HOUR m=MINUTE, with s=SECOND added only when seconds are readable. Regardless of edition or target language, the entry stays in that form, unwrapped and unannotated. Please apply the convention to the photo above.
h=1 m=13
